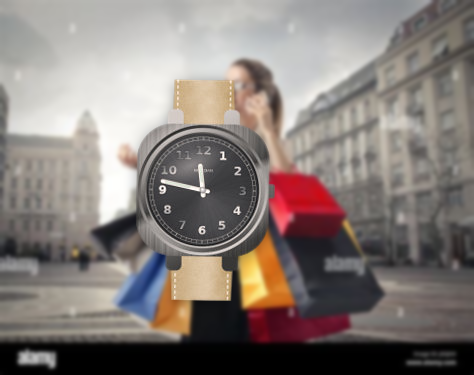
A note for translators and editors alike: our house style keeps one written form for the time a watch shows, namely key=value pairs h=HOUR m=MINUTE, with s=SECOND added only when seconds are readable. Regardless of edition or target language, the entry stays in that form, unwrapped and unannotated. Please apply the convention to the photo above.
h=11 m=47
